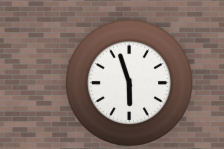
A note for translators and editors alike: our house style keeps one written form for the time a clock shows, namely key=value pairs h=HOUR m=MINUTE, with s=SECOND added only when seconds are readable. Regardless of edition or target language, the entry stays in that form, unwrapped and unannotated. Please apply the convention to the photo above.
h=5 m=57
